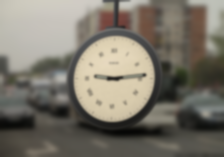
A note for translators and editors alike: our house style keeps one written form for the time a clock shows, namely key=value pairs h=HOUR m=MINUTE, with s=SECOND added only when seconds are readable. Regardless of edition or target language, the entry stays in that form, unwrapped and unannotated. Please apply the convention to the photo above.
h=9 m=14
